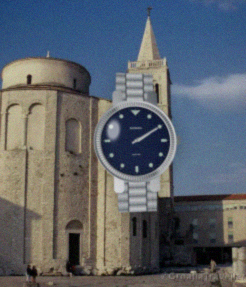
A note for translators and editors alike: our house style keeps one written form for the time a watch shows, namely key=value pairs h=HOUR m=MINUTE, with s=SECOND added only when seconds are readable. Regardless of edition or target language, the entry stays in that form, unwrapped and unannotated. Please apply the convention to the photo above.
h=2 m=10
